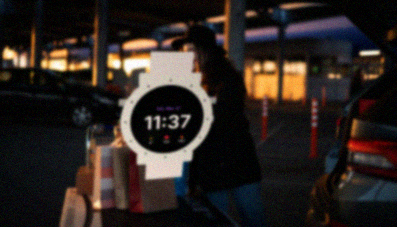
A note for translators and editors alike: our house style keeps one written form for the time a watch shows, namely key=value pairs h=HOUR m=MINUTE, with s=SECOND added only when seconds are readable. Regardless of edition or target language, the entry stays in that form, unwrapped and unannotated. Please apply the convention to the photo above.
h=11 m=37
